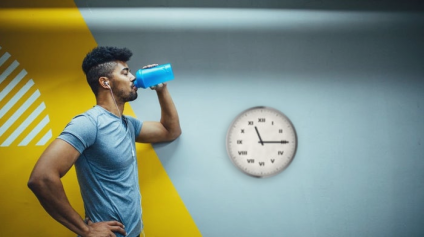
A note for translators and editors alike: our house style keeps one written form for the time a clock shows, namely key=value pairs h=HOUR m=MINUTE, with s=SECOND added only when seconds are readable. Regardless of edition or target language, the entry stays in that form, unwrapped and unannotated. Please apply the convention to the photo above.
h=11 m=15
